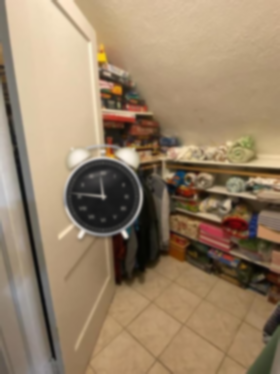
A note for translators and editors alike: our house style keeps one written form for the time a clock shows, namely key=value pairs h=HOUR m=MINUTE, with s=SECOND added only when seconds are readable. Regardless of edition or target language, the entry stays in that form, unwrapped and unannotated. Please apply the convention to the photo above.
h=11 m=46
